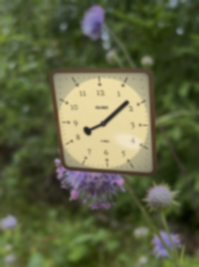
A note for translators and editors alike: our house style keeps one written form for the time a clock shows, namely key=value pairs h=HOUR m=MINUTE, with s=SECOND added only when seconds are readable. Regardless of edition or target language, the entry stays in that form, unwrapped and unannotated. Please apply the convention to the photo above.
h=8 m=8
